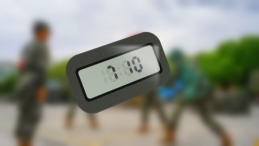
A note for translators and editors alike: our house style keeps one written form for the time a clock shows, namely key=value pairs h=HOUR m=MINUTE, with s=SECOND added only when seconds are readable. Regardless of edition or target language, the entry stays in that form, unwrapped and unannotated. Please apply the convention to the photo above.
h=7 m=10
